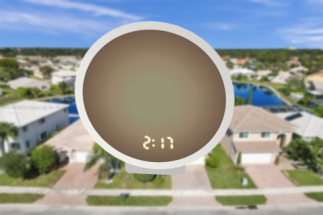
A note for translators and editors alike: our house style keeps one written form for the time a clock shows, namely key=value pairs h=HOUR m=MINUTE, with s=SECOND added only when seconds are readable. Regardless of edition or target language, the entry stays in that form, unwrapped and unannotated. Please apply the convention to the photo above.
h=2 m=17
